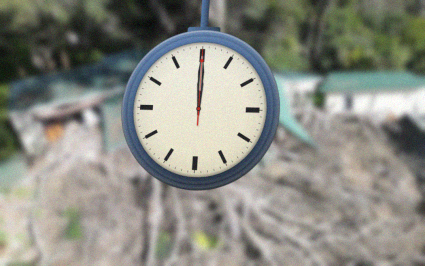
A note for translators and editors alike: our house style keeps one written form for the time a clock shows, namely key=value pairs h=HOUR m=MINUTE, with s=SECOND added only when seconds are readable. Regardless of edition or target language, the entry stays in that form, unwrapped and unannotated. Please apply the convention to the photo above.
h=12 m=0 s=0
